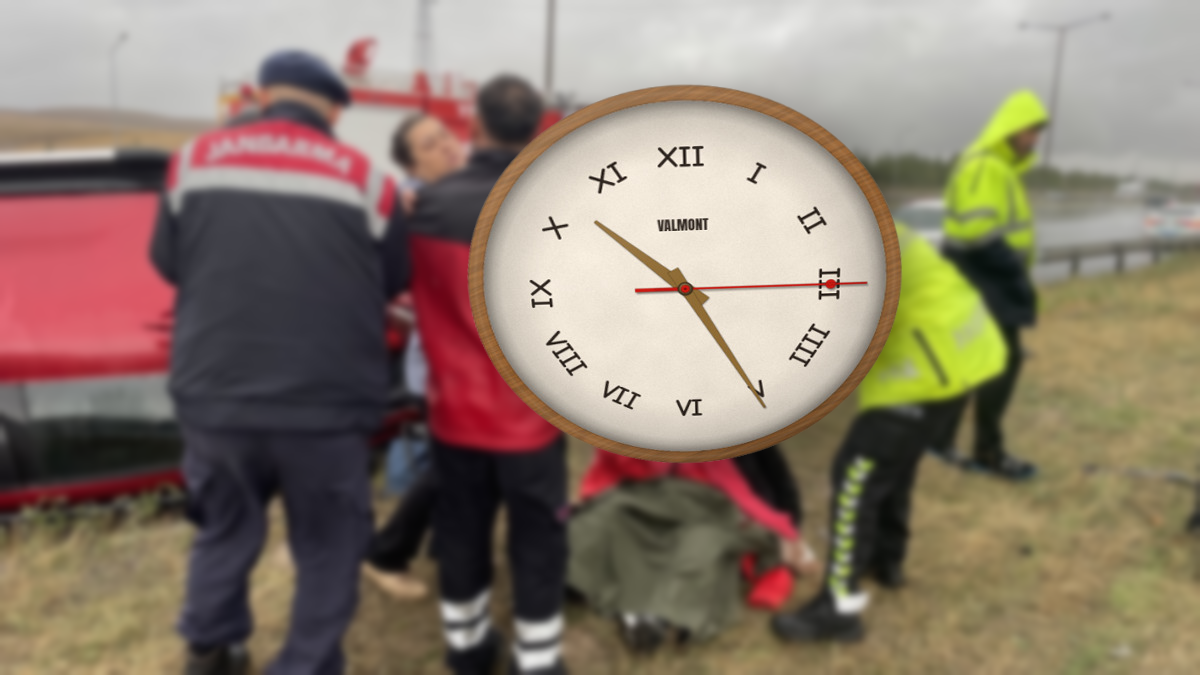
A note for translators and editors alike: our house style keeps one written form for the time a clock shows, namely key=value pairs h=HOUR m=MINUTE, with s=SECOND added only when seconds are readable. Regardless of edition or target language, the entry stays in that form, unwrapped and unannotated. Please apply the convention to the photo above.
h=10 m=25 s=15
